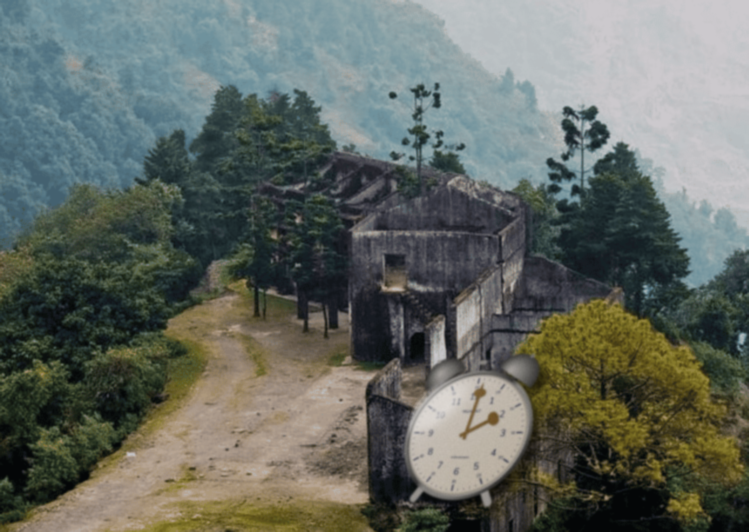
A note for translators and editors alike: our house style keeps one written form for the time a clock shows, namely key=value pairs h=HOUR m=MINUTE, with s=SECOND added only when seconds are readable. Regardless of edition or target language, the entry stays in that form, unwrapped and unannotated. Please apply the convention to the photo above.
h=2 m=1
